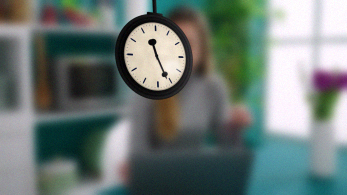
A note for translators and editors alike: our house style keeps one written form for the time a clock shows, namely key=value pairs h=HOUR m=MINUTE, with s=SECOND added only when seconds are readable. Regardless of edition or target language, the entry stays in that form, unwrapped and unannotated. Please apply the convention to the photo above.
h=11 m=26
